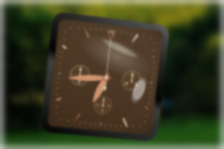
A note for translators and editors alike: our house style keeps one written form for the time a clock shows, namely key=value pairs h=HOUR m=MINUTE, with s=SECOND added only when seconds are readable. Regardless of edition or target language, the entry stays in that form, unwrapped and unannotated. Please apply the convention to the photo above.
h=6 m=44
